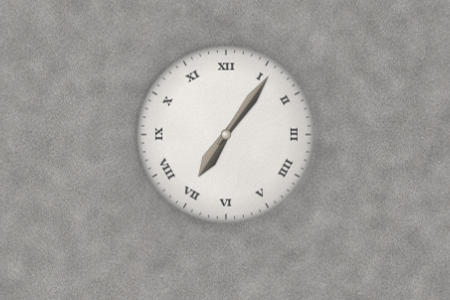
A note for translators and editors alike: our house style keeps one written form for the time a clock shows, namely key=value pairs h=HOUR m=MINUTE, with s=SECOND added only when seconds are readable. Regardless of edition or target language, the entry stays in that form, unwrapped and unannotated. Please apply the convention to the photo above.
h=7 m=6
